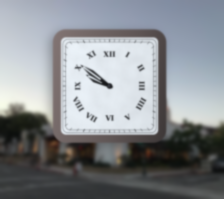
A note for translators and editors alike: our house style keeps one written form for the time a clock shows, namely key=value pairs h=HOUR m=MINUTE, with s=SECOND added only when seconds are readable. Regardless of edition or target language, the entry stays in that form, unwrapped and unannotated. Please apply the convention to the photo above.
h=9 m=51
